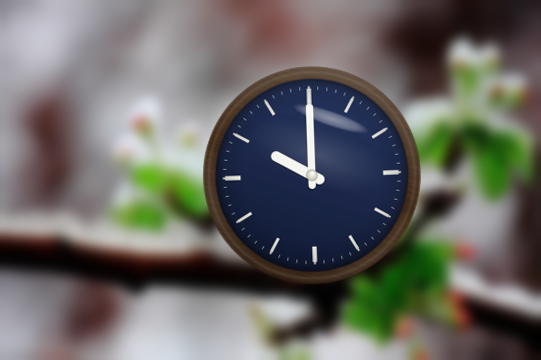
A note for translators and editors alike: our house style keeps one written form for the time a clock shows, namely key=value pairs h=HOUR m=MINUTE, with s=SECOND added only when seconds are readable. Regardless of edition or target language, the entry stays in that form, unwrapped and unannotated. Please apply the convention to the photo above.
h=10 m=0
